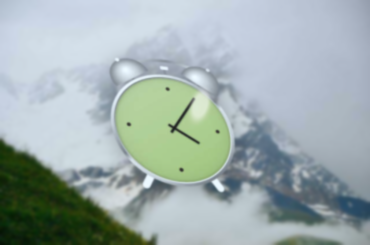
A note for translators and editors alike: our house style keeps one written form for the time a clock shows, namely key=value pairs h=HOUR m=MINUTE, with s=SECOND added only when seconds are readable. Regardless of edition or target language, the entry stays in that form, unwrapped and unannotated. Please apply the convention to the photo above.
h=4 m=6
